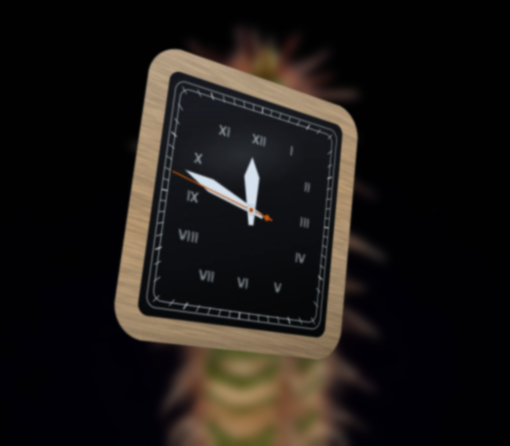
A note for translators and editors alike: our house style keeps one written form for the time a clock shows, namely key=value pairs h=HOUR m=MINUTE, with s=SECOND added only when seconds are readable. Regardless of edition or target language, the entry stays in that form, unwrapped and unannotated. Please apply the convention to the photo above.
h=11 m=47 s=47
